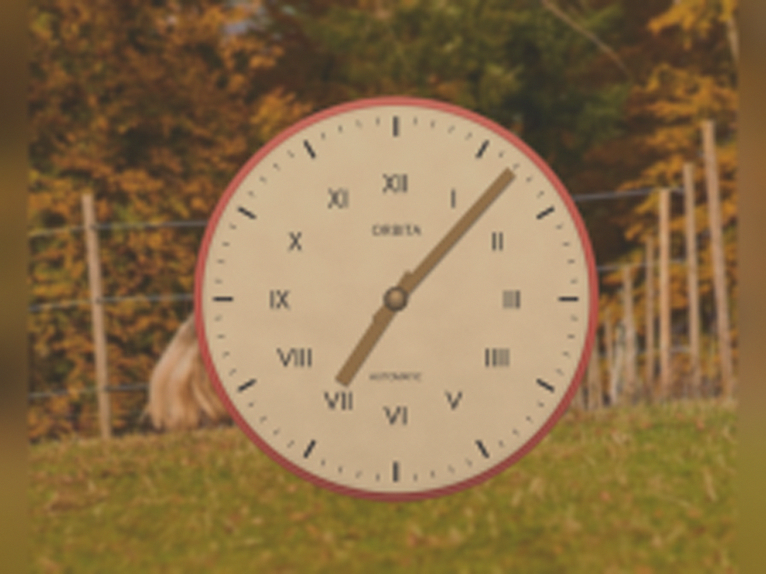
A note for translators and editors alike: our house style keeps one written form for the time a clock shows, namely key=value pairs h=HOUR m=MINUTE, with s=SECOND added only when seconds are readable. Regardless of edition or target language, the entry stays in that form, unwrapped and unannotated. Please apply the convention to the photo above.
h=7 m=7
